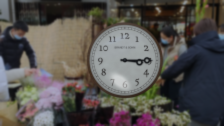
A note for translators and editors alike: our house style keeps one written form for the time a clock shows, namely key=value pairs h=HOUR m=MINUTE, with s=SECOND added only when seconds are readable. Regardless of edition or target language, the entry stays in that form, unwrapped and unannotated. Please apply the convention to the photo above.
h=3 m=15
